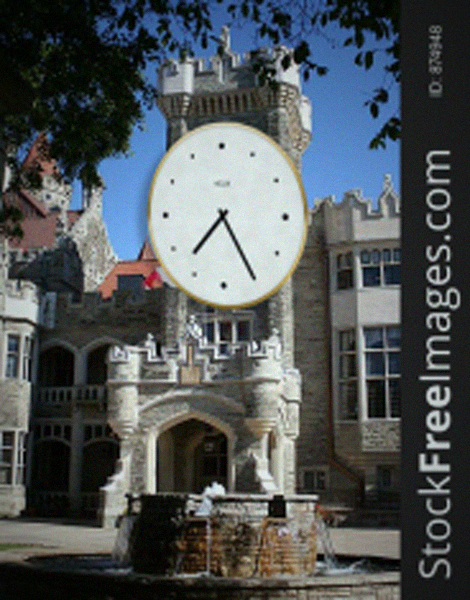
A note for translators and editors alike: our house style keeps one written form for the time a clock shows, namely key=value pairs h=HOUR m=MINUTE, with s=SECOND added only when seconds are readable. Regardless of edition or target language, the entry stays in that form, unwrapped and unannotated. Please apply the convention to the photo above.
h=7 m=25
